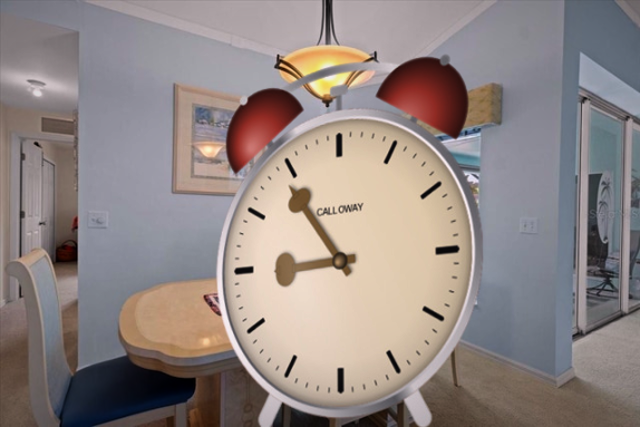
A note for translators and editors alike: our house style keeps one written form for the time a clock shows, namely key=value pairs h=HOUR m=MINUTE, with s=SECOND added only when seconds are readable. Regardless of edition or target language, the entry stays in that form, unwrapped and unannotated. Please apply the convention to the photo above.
h=8 m=54
